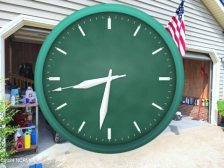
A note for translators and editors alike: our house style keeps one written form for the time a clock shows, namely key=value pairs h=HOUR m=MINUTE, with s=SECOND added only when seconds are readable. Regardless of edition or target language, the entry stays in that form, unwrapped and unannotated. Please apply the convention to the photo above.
h=8 m=31 s=43
